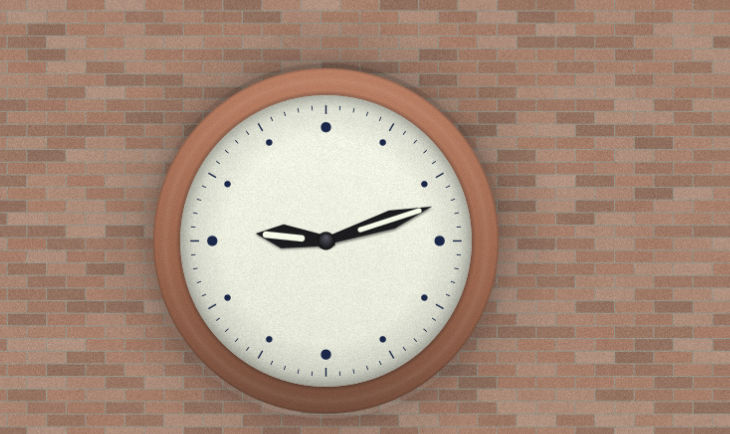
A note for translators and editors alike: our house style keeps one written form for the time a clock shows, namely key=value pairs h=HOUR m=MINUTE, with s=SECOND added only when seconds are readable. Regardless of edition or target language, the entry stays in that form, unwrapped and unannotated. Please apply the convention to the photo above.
h=9 m=12
